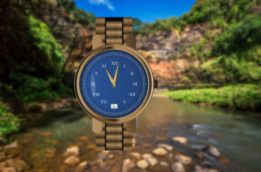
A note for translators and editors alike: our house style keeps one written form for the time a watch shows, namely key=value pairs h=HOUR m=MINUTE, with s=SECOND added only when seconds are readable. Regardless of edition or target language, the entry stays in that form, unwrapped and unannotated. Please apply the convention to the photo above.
h=11 m=2
